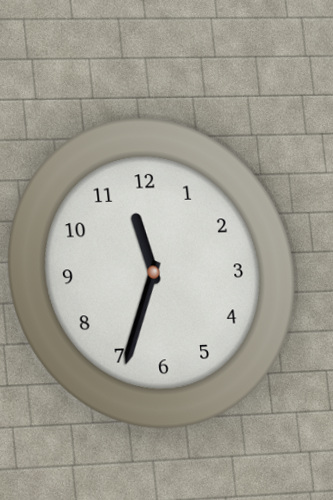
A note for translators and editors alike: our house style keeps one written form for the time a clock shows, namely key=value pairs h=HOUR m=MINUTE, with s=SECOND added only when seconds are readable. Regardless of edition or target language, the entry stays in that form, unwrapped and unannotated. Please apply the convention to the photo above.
h=11 m=34
